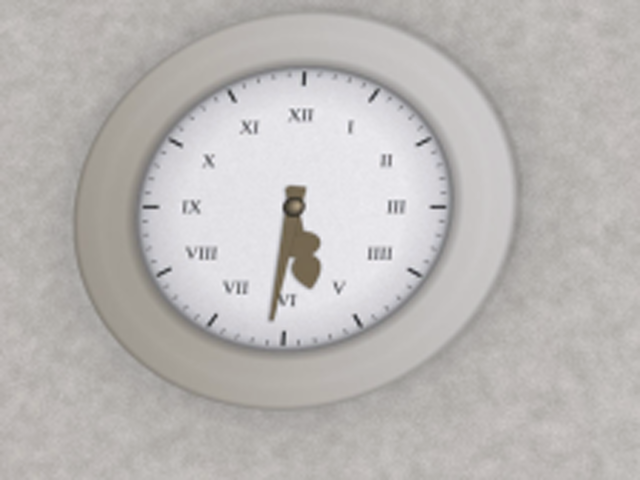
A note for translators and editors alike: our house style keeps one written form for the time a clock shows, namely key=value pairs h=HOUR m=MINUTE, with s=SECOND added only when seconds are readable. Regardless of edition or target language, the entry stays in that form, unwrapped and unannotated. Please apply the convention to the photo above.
h=5 m=31
